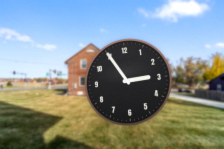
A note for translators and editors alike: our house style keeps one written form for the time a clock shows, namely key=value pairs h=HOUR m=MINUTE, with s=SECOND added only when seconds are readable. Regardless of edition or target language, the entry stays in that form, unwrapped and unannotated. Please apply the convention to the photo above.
h=2 m=55
